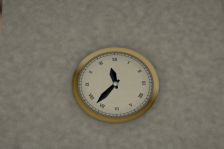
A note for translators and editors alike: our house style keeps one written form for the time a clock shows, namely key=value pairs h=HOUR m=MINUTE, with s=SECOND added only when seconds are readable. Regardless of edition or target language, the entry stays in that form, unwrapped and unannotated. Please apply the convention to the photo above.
h=11 m=37
